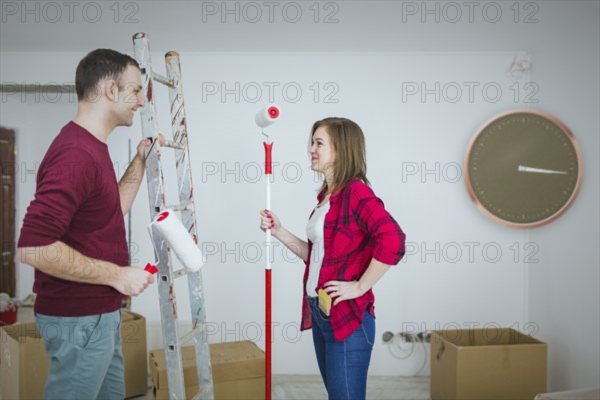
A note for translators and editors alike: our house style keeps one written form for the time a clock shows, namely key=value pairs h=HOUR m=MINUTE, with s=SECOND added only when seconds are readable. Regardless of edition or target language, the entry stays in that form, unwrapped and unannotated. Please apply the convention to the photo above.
h=3 m=16
